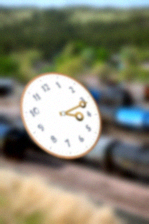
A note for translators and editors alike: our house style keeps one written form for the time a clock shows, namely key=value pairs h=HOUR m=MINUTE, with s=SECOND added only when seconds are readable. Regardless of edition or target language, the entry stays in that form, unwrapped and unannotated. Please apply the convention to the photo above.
h=4 m=16
